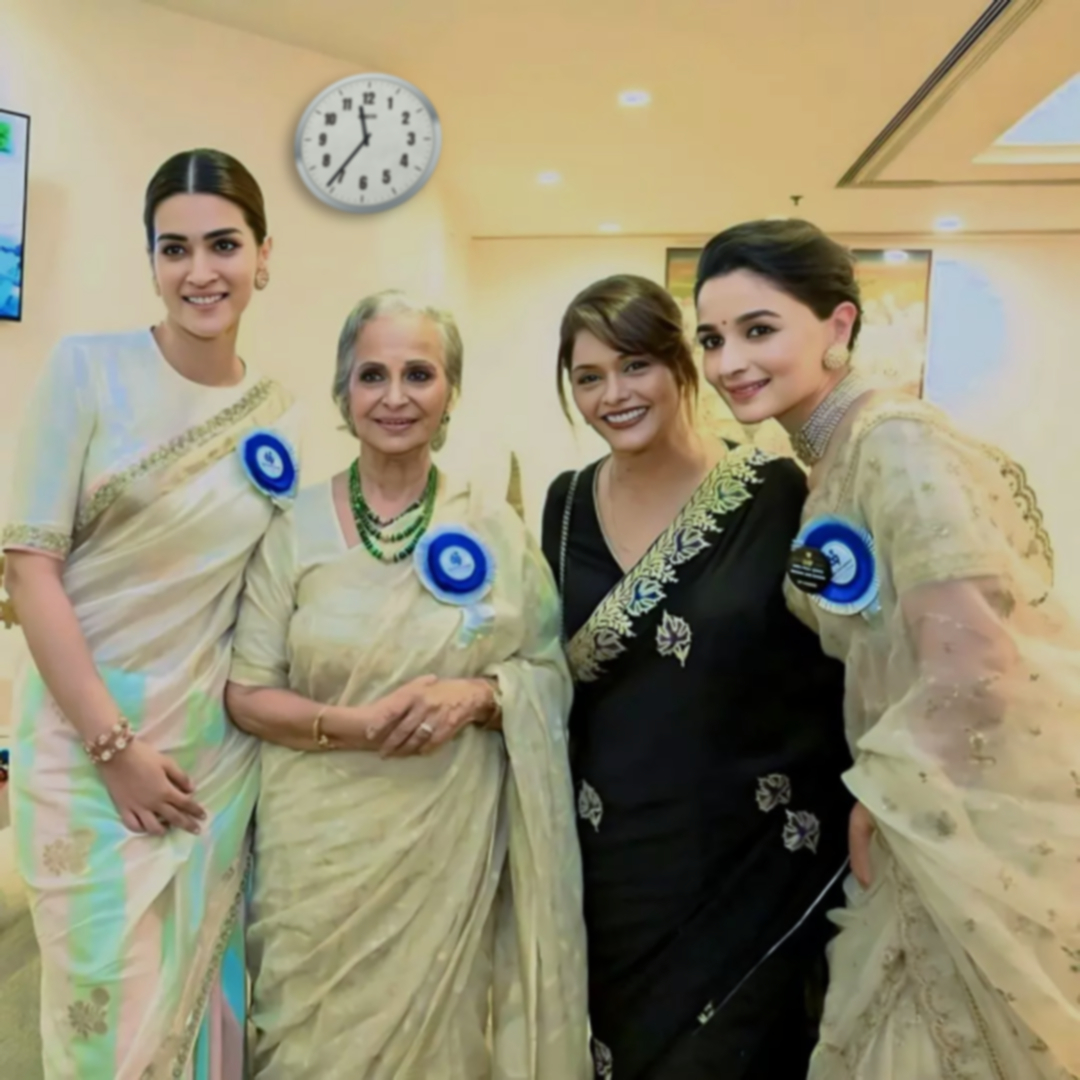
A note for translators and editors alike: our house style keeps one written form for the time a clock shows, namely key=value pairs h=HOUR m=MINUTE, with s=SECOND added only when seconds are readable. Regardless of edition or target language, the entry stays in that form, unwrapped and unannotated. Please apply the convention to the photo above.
h=11 m=36
